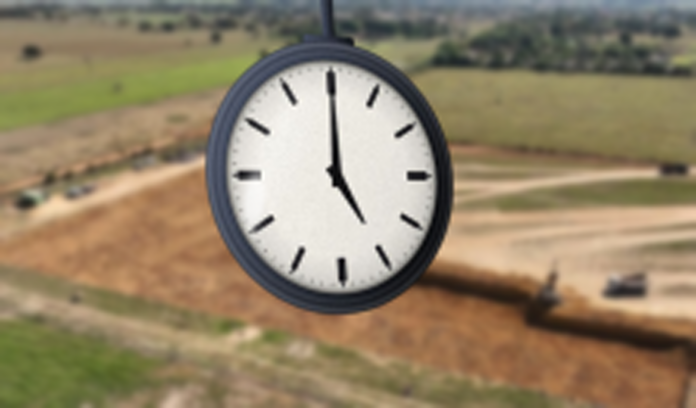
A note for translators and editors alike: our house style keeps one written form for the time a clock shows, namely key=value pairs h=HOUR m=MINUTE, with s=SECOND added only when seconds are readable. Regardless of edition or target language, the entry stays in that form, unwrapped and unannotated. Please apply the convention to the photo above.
h=5 m=0
